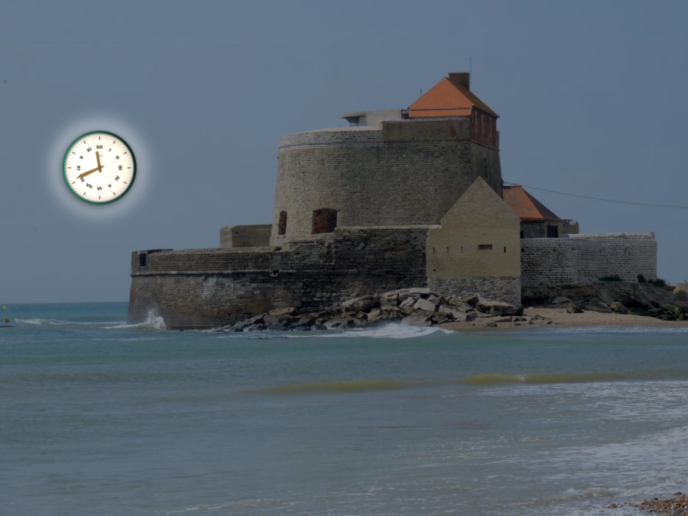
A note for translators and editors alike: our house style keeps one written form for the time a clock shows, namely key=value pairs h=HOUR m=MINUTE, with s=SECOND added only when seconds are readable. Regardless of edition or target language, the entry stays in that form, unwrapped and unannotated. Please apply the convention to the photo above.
h=11 m=41
